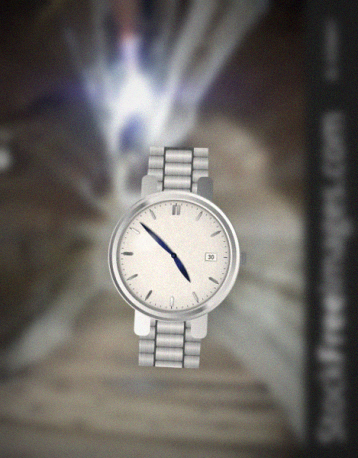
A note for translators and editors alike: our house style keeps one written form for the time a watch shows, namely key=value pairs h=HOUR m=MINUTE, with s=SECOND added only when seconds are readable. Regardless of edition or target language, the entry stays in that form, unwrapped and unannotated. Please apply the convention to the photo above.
h=4 m=52
